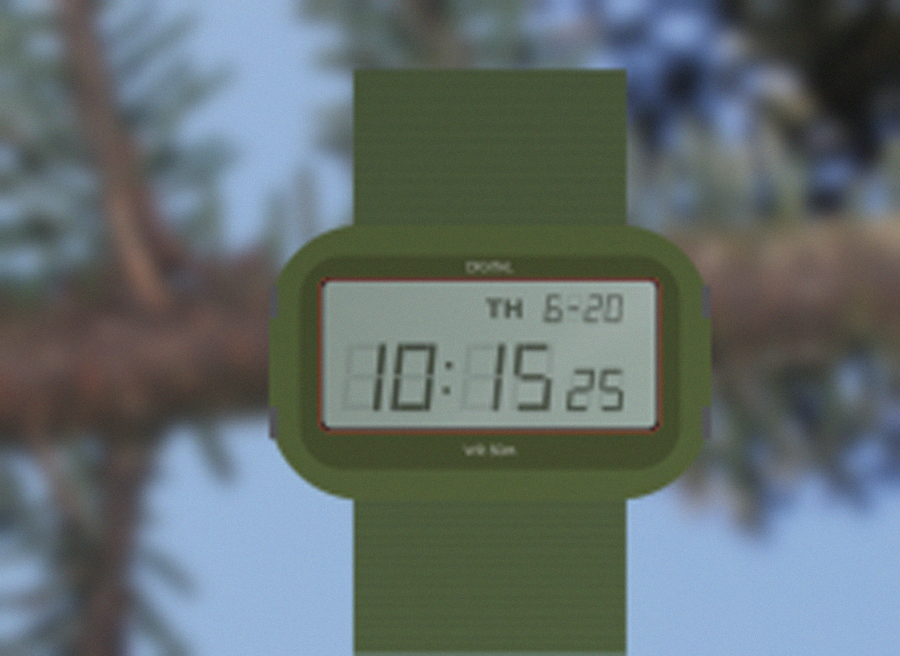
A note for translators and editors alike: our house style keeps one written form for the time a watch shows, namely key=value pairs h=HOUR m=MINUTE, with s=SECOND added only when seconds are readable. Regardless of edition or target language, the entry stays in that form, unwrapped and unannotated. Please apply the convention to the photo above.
h=10 m=15 s=25
